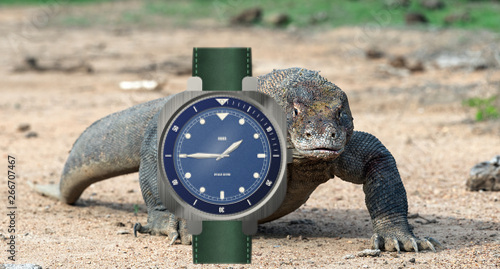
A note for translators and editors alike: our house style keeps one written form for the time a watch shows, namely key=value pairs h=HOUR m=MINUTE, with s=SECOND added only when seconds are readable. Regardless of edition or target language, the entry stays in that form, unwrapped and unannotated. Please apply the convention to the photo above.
h=1 m=45
